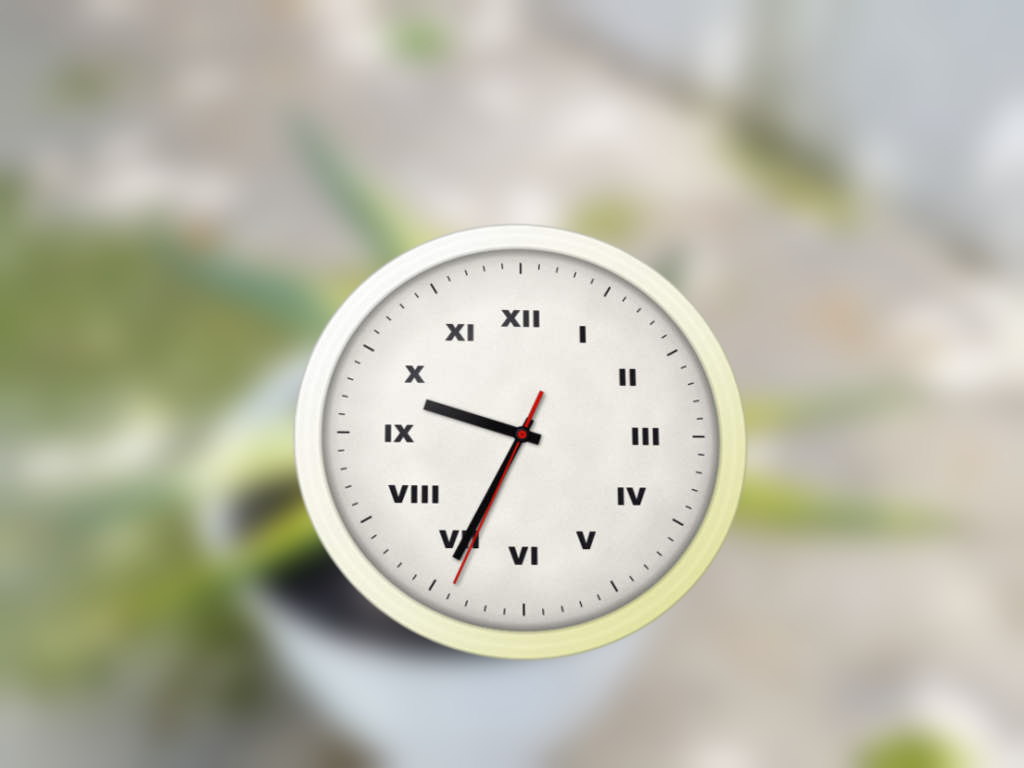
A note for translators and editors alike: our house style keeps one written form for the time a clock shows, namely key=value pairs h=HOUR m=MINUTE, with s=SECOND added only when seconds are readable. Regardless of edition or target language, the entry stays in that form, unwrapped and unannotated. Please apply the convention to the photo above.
h=9 m=34 s=34
